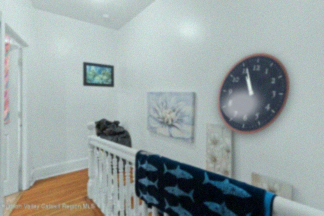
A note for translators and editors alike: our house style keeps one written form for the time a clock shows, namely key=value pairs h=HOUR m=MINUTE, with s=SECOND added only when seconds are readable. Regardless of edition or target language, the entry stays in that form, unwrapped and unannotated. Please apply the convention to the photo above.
h=10 m=56
